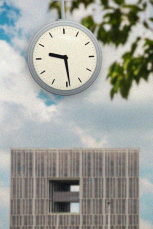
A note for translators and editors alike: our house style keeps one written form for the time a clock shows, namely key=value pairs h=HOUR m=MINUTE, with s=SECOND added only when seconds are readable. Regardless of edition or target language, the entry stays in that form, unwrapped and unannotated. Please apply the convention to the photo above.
h=9 m=29
